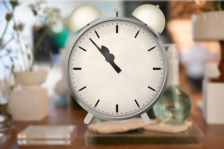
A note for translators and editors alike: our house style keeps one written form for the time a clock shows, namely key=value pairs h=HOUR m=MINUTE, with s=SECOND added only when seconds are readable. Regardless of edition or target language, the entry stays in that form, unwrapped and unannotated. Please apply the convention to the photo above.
h=10 m=53
